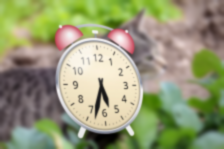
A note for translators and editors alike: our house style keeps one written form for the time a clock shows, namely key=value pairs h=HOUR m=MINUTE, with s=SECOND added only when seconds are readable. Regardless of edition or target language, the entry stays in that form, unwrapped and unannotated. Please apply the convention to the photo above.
h=5 m=33
